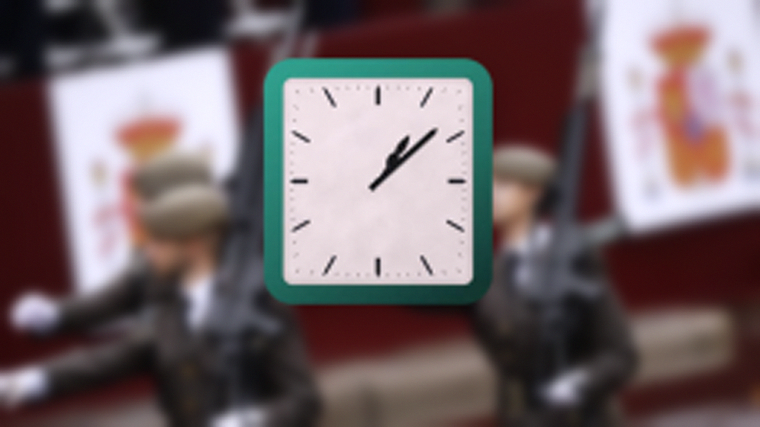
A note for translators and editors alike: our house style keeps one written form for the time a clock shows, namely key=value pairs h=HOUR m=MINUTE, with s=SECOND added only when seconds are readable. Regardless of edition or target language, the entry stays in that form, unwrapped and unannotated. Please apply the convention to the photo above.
h=1 m=8
